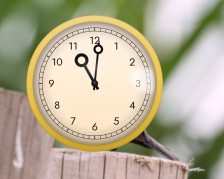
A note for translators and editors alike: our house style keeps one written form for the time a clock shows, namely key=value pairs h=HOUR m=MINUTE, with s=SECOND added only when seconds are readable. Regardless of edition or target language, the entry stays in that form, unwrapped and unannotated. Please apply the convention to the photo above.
h=11 m=1
